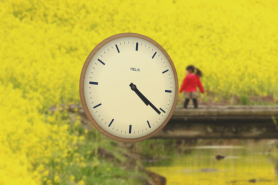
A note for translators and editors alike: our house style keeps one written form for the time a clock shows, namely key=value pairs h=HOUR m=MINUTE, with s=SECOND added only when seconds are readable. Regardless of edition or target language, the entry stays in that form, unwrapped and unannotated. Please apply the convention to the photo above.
h=4 m=21
